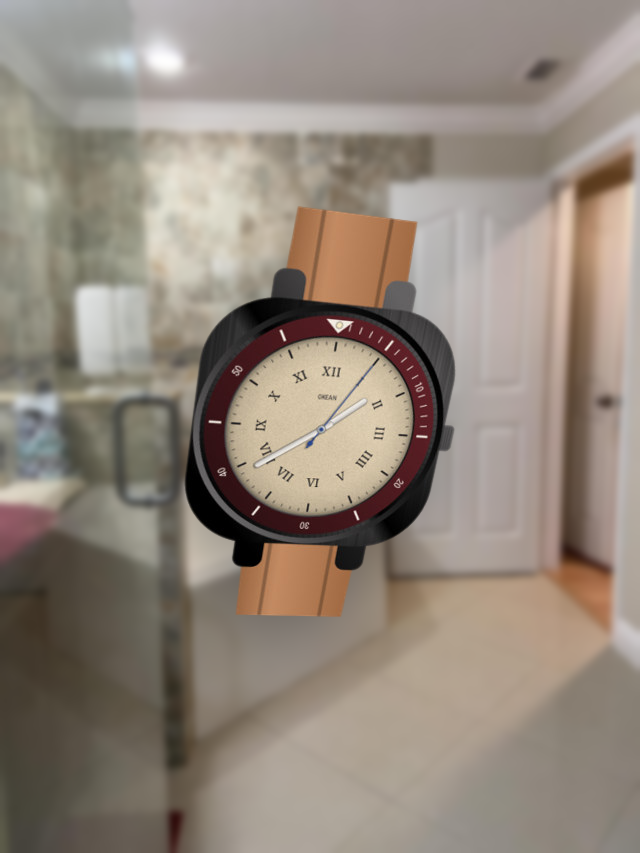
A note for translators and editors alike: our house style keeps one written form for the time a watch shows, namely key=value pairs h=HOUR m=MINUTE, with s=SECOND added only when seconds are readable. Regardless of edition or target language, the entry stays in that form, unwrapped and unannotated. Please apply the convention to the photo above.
h=1 m=39 s=5
